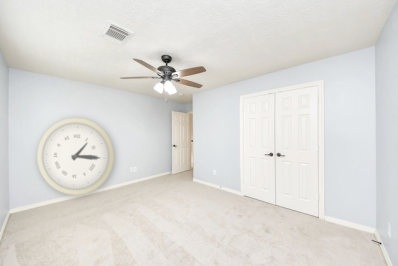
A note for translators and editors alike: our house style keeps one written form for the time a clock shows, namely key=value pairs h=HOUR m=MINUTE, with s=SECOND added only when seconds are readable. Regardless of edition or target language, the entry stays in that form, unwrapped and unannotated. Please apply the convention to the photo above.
h=1 m=15
